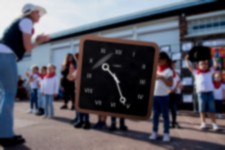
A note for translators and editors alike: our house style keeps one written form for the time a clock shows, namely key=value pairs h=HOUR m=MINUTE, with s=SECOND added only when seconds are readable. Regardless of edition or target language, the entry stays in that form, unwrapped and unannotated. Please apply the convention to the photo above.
h=10 m=26
